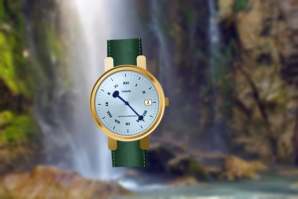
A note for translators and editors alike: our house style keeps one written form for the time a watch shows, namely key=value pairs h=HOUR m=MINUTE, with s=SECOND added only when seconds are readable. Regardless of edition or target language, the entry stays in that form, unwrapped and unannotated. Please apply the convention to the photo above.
h=10 m=23
